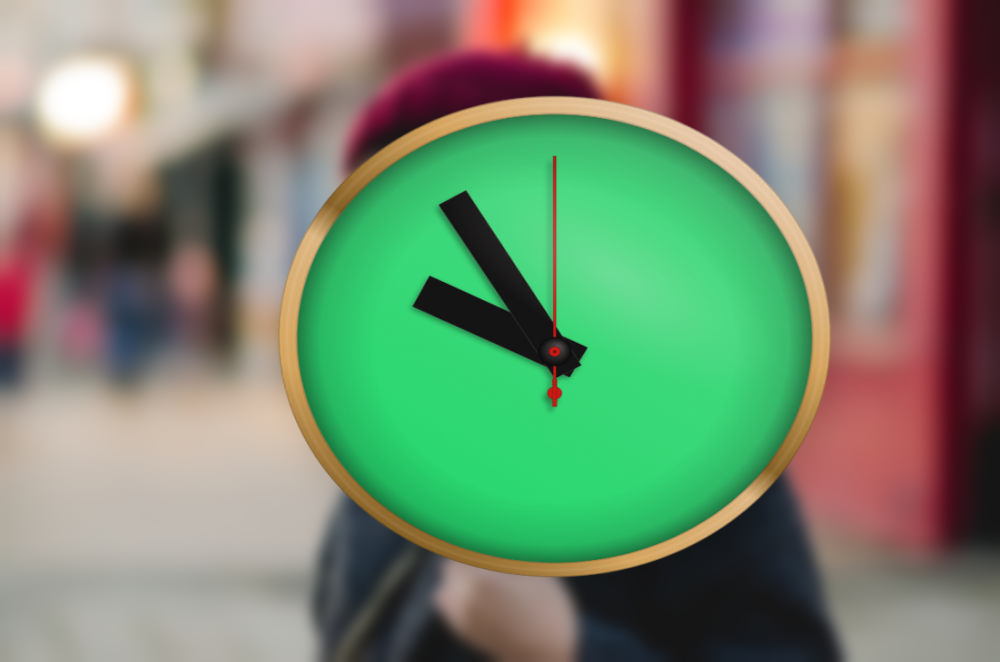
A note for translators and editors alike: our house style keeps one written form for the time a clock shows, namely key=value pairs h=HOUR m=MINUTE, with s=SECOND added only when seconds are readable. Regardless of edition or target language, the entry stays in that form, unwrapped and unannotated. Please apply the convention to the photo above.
h=9 m=55 s=0
